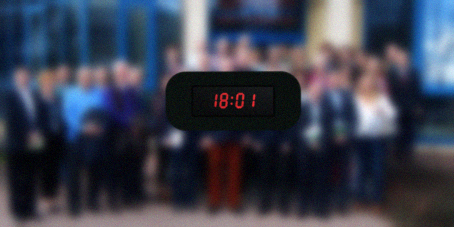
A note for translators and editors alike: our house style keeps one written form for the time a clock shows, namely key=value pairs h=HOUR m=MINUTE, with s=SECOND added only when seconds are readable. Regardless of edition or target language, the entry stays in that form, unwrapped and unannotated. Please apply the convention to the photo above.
h=18 m=1
